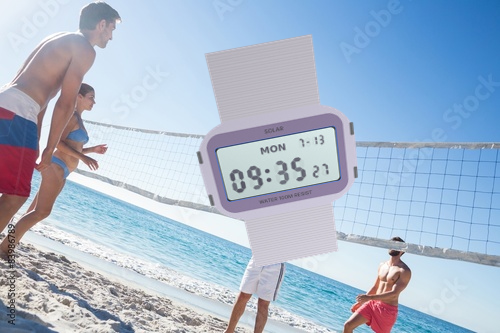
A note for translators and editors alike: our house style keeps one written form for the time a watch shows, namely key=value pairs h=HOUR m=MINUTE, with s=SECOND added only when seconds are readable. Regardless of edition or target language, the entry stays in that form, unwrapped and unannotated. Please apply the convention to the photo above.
h=9 m=35 s=27
